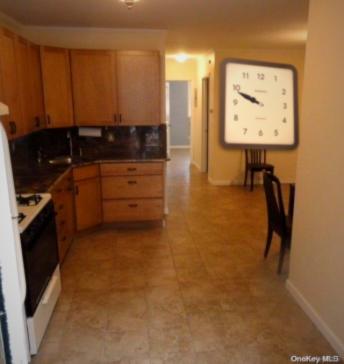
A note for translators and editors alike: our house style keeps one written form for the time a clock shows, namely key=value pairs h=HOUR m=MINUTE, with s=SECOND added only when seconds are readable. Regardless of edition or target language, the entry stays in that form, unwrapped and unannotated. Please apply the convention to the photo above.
h=9 m=49
